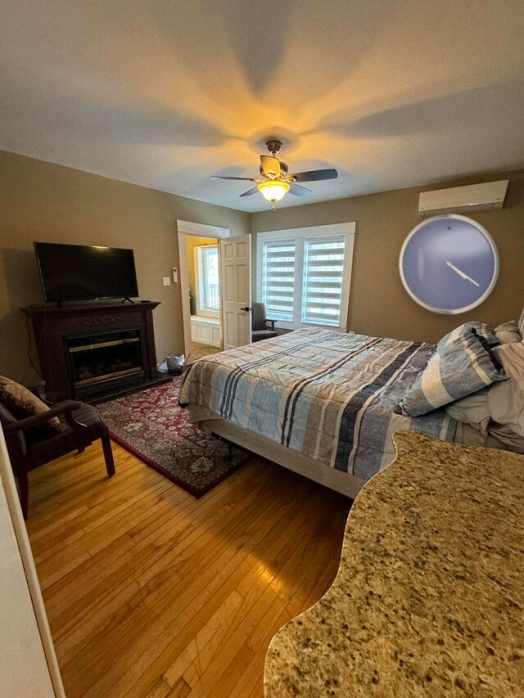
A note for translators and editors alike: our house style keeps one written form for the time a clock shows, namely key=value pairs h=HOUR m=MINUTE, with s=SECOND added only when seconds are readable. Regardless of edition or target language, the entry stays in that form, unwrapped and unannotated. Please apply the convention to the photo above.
h=4 m=21
